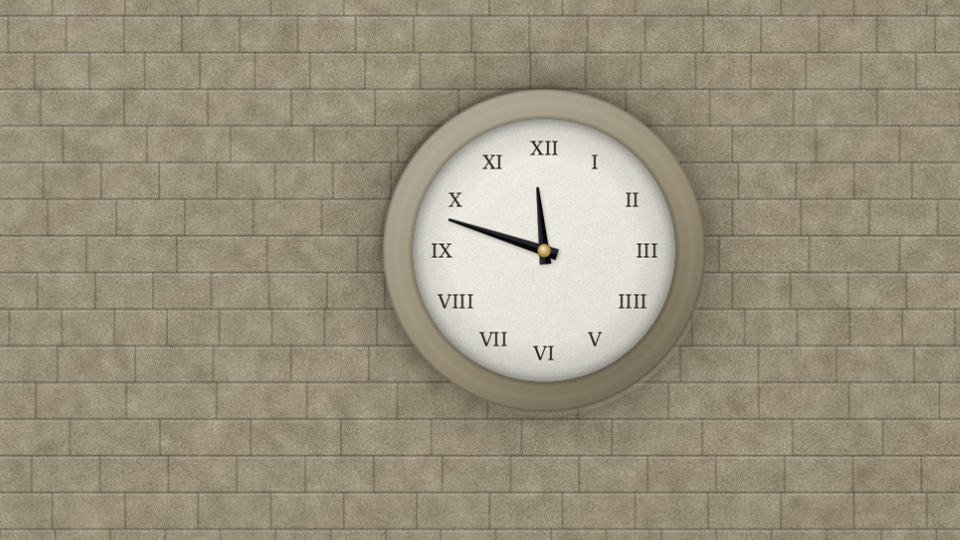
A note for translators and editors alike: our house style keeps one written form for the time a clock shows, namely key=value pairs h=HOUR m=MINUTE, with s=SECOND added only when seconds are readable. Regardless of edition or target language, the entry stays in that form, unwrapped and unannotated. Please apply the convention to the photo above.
h=11 m=48
